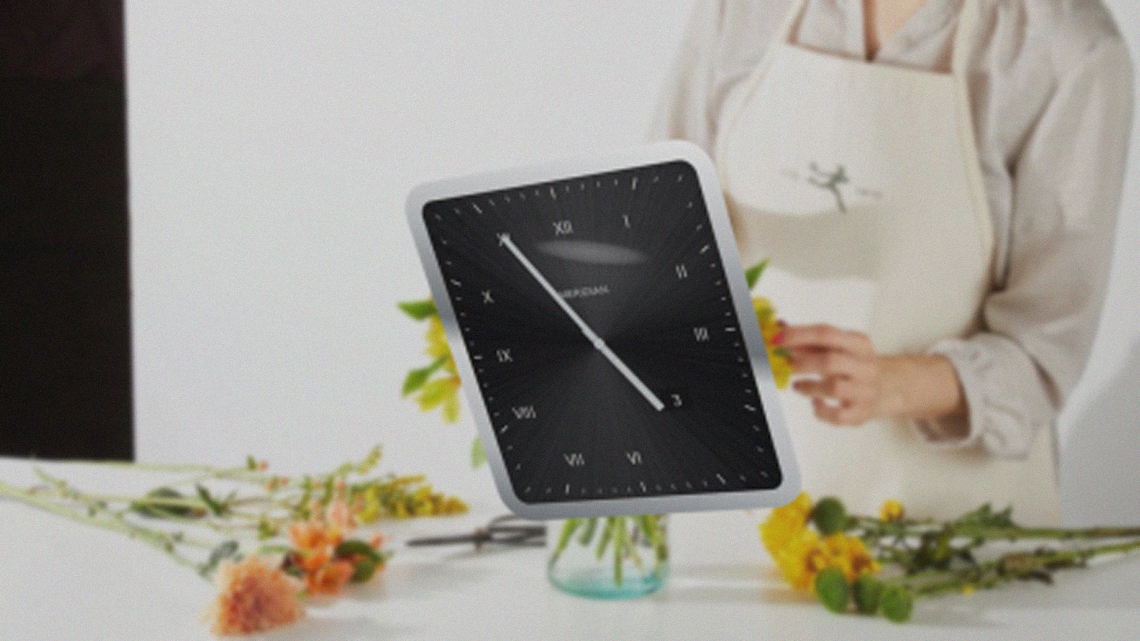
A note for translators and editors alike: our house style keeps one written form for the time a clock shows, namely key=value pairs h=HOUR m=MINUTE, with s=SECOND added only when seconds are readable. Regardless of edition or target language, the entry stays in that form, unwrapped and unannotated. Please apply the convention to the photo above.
h=4 m=55
